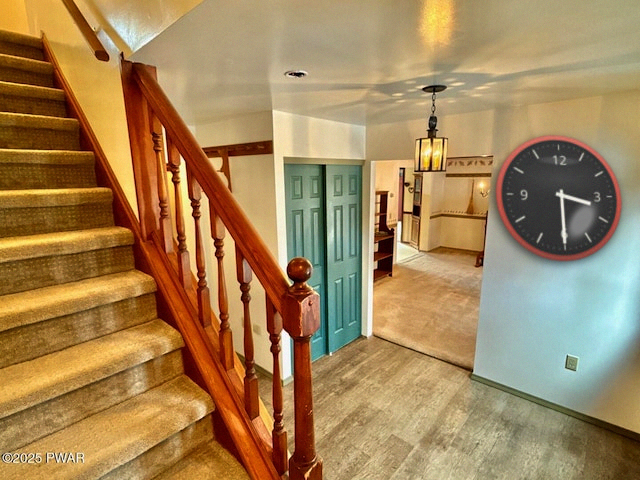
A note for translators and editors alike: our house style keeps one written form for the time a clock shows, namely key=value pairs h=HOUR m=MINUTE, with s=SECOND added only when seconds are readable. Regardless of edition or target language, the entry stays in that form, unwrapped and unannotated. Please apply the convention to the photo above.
h=3 m=30
